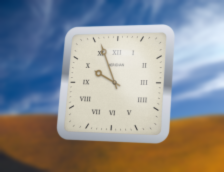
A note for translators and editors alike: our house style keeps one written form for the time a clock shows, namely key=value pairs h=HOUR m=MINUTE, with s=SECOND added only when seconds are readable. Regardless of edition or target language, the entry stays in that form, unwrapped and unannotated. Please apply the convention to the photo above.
h=9 m=56
